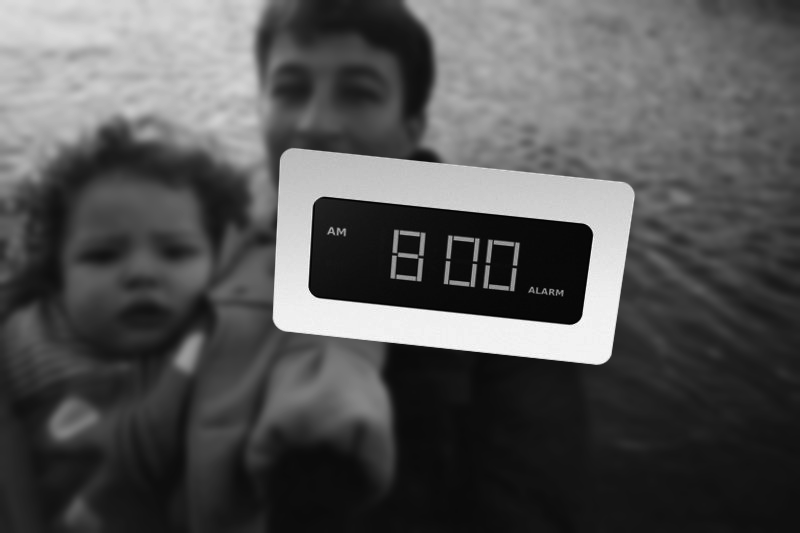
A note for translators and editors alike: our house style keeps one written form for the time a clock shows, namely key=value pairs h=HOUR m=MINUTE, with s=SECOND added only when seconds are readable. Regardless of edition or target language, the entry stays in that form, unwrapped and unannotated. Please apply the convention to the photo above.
h=8 m=0
